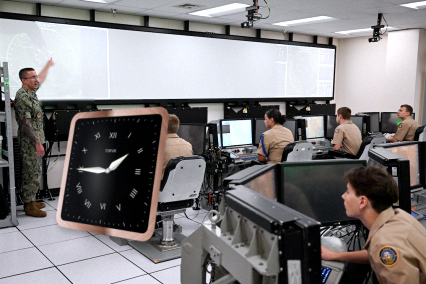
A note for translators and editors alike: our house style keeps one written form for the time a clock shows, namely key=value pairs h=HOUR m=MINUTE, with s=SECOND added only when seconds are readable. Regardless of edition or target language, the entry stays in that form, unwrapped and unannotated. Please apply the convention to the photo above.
h=1 m=45
